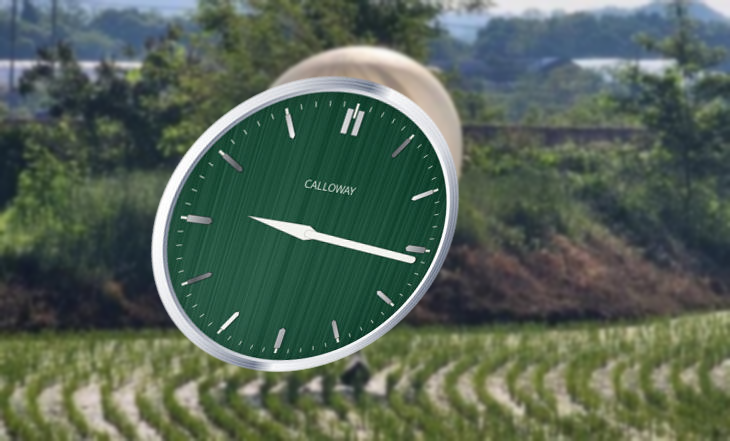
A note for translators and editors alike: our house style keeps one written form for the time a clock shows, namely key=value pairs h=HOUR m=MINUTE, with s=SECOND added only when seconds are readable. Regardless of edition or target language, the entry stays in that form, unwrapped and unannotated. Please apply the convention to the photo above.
h=9 m=16
